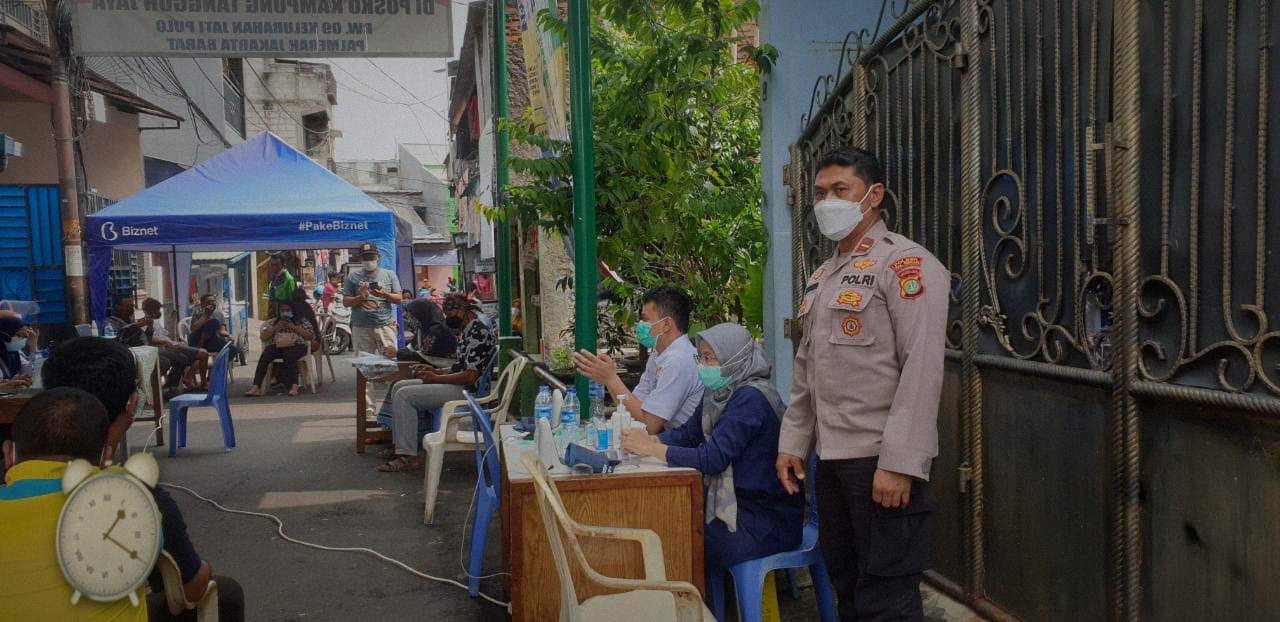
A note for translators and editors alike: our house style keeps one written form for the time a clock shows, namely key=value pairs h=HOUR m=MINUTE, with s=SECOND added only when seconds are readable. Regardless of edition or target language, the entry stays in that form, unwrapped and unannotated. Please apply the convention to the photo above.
h=1 m=20
